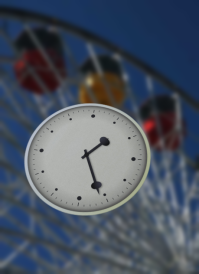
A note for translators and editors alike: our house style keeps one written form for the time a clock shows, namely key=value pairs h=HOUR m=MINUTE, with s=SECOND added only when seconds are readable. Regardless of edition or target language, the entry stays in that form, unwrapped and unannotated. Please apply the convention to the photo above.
h=1 m=26
